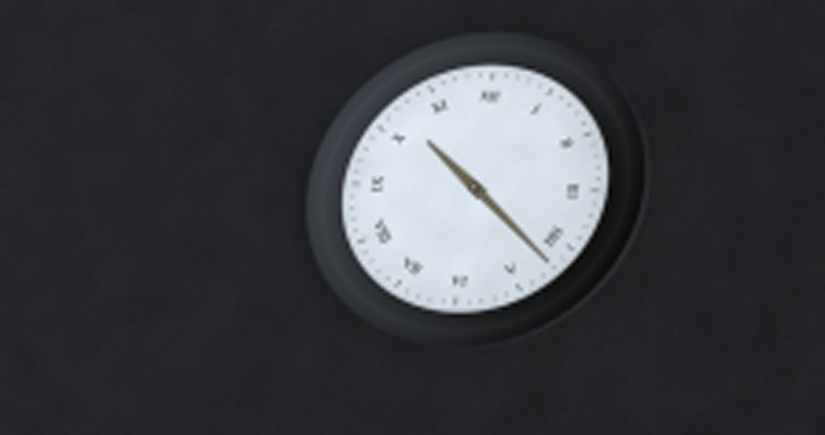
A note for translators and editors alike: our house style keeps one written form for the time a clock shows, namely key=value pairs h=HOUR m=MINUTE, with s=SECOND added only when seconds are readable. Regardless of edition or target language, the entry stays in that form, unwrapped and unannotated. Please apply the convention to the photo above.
h=10 m=22
